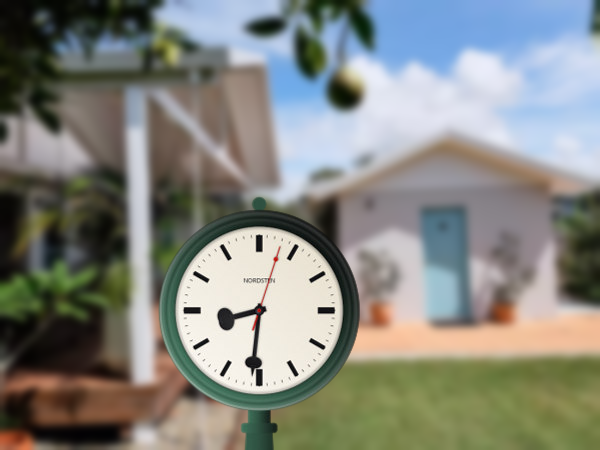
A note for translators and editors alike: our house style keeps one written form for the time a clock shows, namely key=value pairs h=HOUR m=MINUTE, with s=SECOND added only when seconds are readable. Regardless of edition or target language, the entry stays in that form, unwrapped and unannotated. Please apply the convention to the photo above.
h=8 m=31 s=3
